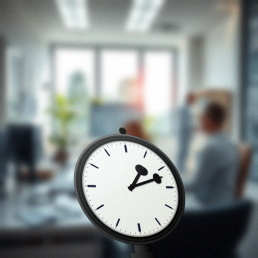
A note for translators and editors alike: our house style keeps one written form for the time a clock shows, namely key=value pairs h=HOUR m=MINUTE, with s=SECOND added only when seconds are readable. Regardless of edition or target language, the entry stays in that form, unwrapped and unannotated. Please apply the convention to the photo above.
h=1 m=12
